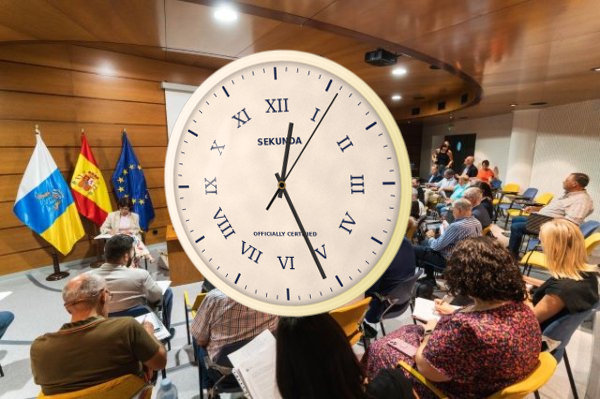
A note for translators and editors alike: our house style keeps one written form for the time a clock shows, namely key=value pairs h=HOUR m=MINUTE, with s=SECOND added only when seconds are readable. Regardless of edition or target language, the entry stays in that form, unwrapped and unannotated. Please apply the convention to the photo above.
h=12 m=26 s=6
